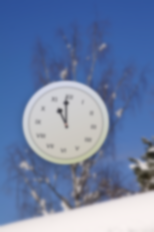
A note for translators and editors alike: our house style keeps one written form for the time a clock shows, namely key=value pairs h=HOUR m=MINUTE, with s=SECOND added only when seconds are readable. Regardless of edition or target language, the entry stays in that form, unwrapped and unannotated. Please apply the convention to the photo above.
h=10 m=59
